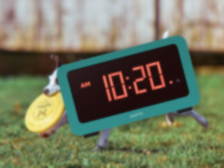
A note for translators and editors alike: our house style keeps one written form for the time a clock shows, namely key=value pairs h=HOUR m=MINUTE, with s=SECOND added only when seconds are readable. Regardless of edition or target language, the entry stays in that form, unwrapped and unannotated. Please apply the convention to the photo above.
h=10 m=20
